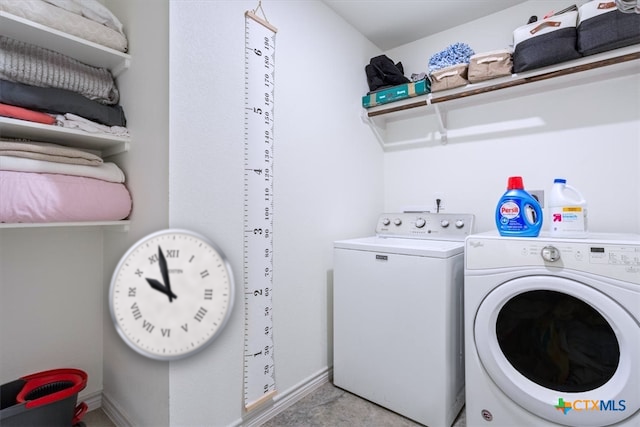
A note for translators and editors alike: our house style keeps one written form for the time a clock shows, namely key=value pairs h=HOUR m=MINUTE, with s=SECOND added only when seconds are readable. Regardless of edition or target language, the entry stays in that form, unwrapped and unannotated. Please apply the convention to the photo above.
h=9 m=57
